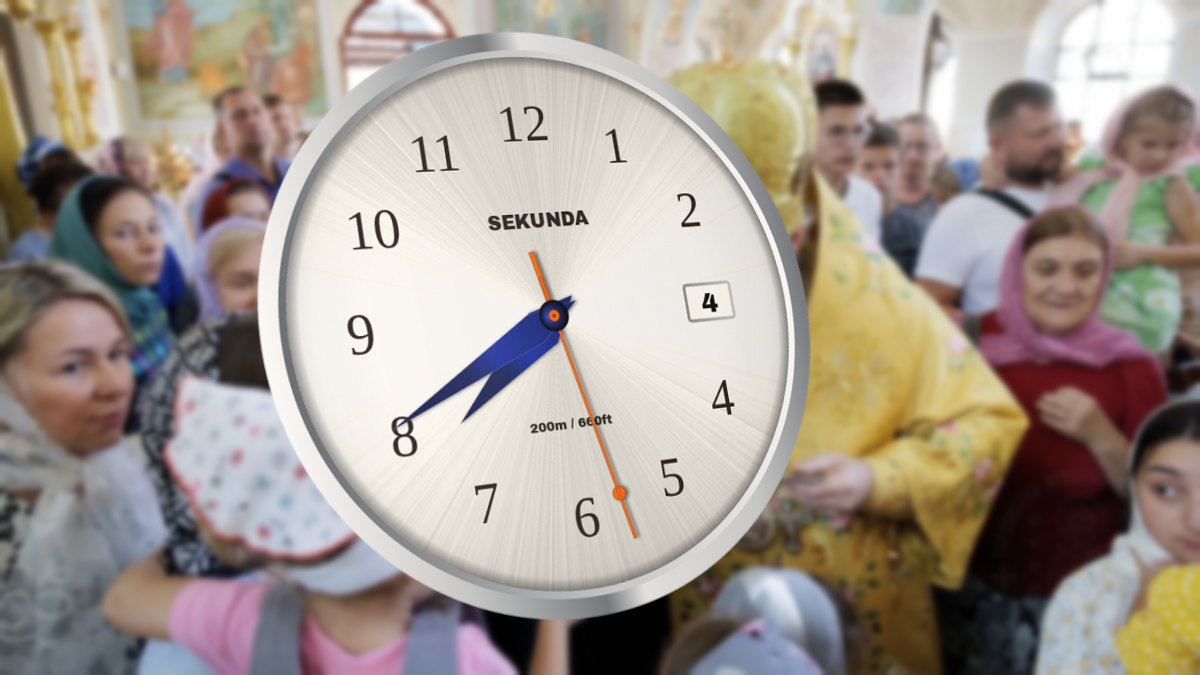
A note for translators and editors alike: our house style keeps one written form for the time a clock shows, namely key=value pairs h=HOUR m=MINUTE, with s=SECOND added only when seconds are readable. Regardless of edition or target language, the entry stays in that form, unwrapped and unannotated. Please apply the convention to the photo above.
h=7 m=40 s=28
